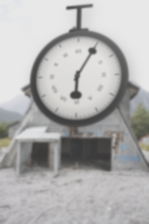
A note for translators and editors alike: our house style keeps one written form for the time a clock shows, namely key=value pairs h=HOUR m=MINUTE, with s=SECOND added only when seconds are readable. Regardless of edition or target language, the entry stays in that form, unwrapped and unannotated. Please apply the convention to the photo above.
h=6 m=5
